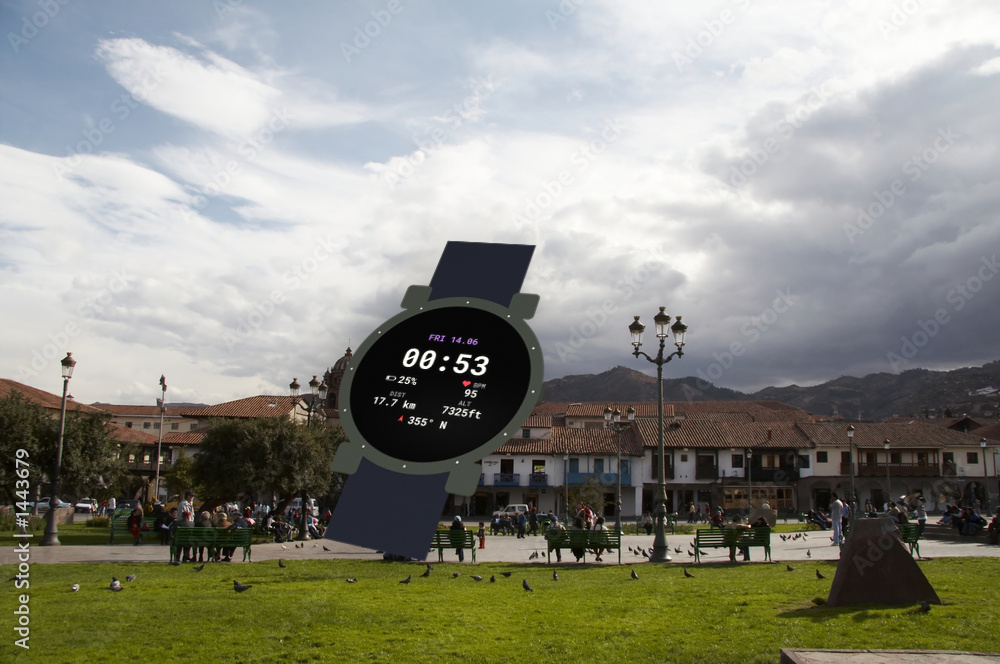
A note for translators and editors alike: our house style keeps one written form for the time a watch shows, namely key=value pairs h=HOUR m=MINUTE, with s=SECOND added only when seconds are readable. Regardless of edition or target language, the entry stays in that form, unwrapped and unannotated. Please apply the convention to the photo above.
h=0 m=53
